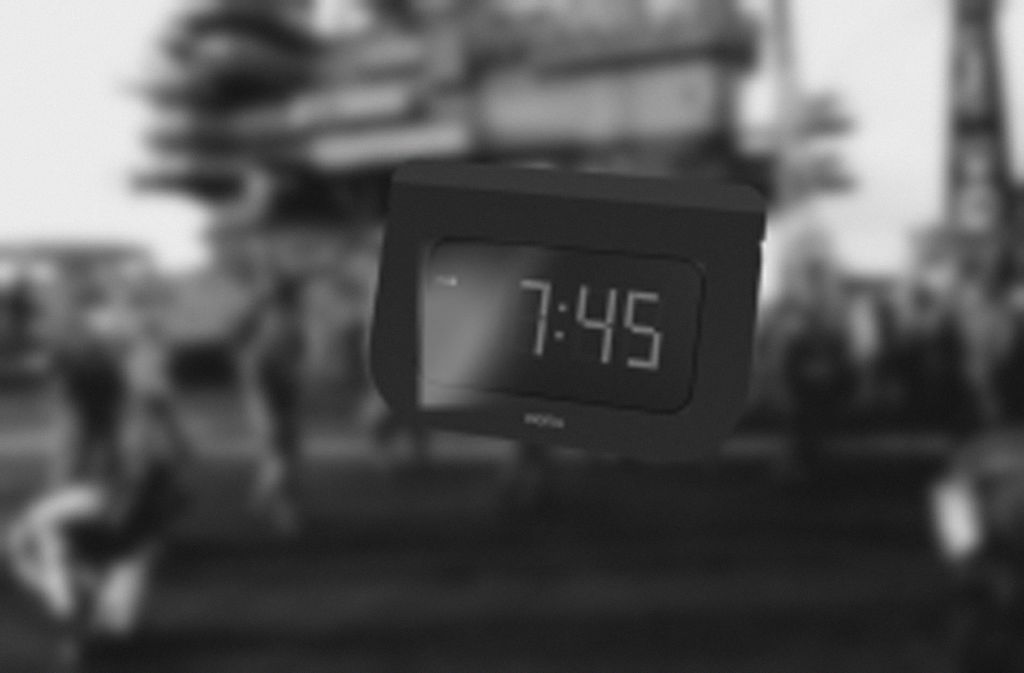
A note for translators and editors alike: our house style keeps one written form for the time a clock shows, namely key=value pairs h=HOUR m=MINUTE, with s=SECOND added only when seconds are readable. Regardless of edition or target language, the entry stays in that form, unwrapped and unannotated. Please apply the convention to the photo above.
h=7 m=45
